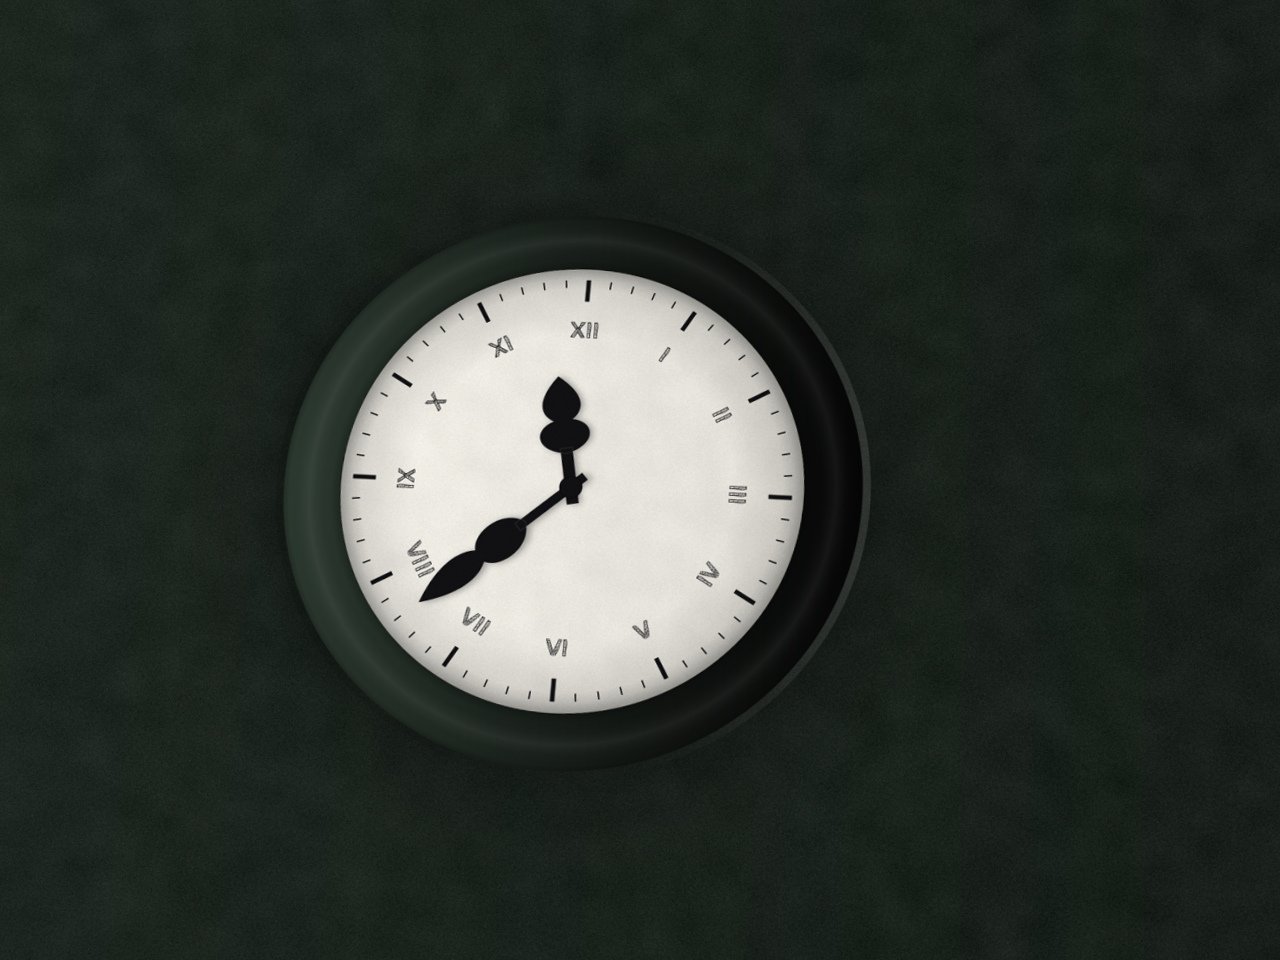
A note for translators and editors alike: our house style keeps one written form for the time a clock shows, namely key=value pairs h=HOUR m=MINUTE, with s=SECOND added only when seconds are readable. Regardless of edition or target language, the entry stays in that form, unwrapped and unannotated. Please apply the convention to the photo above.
h=11 m=38
